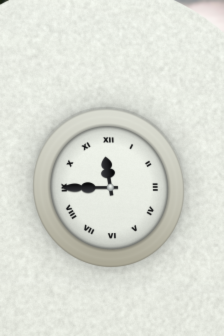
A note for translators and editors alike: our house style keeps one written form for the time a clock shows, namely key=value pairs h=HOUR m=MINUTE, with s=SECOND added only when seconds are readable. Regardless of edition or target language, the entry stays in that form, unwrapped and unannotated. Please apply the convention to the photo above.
h=11 m=45
